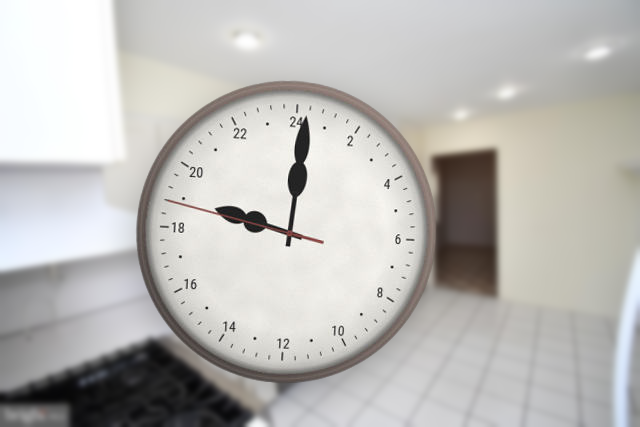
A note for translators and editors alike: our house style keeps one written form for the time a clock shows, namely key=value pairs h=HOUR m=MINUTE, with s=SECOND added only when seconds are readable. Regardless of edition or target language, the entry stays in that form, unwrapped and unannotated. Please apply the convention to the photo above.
h=19 m=0 s=47
